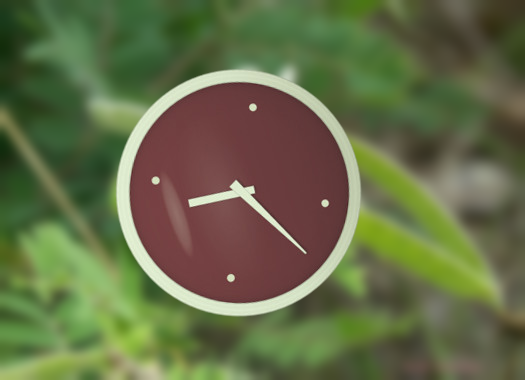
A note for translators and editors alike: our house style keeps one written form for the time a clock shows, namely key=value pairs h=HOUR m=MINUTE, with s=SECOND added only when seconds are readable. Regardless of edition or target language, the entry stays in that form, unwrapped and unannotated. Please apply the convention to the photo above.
h=8 m=21
